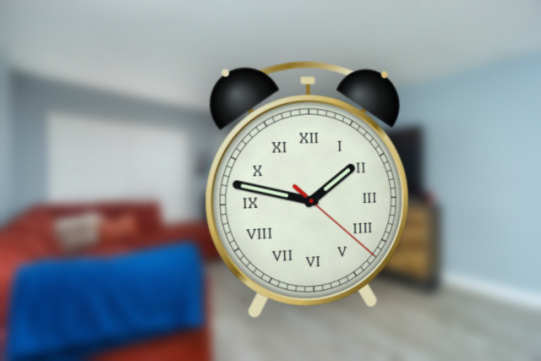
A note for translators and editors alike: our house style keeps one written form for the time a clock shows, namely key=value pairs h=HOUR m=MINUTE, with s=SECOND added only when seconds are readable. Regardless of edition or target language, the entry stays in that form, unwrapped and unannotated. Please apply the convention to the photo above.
h=1 m=47 s=22
